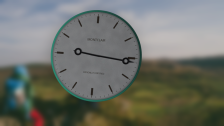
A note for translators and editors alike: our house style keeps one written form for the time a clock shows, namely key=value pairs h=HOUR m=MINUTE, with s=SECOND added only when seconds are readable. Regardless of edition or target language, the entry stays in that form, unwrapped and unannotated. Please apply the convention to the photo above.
h=9 m=16
